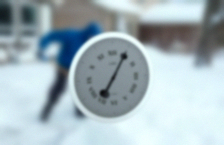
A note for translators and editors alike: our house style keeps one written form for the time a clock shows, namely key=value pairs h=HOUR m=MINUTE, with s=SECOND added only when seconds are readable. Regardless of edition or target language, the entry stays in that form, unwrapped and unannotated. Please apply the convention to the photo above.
h=7 m=5
